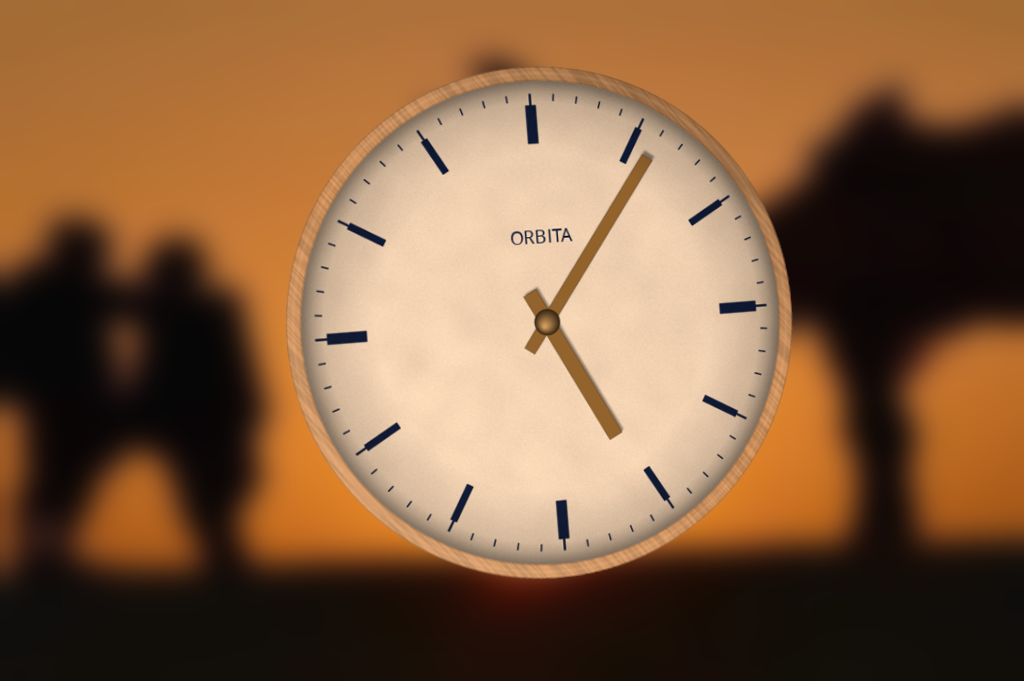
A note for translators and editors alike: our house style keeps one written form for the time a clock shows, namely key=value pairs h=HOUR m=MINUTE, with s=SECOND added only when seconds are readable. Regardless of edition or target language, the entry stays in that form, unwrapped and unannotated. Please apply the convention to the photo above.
h=5 m=6
